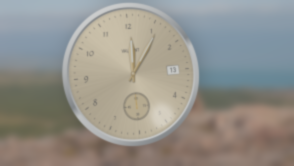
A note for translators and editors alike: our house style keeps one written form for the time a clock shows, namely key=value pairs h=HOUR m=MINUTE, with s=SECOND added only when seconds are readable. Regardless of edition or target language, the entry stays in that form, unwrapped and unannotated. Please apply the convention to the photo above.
h=12 m=6
